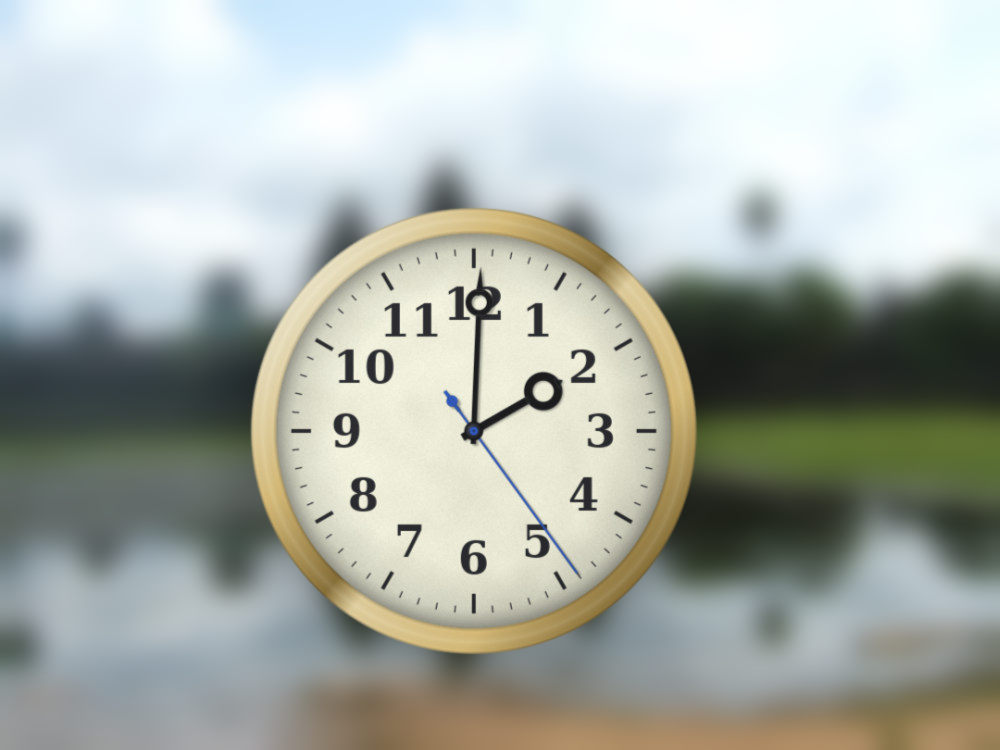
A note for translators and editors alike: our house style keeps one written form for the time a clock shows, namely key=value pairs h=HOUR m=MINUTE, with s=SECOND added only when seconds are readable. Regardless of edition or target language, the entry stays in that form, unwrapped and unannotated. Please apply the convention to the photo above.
h=2 m=0 s=24
